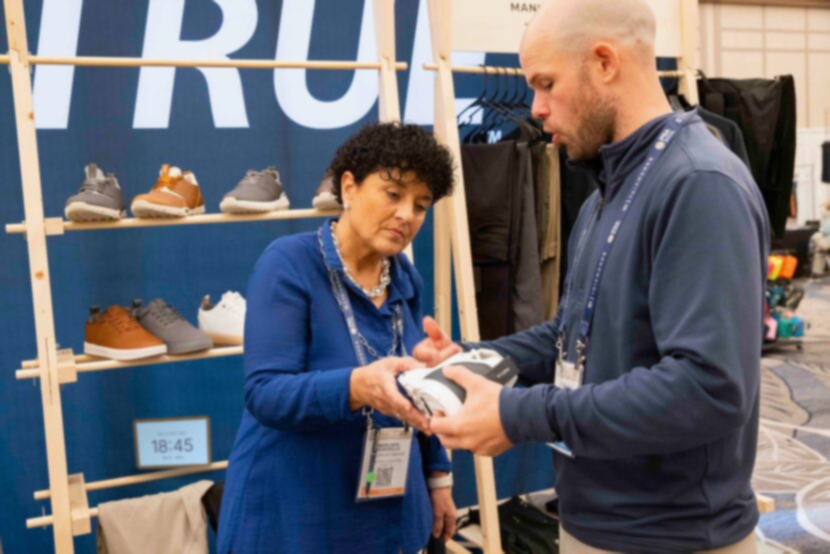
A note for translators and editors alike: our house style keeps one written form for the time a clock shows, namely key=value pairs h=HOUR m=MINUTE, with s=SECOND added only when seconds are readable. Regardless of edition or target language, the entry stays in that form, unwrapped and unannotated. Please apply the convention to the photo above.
h=18 m=45
